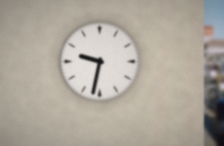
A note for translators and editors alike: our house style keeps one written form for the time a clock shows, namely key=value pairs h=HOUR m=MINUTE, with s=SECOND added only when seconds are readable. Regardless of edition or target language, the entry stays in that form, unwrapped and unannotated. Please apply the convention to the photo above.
h=9 m=32
